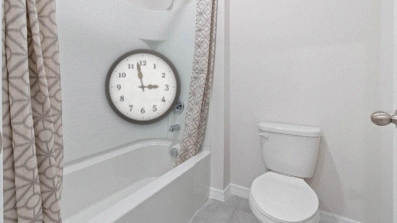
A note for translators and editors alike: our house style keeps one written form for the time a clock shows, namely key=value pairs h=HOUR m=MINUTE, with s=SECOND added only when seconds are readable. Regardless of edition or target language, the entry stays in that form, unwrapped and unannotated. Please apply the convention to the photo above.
h=2 m=58
